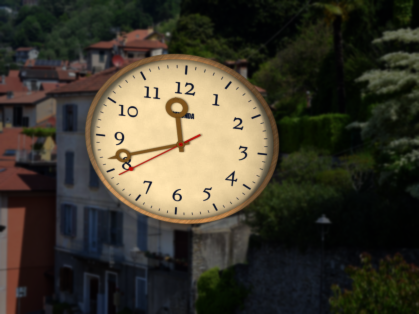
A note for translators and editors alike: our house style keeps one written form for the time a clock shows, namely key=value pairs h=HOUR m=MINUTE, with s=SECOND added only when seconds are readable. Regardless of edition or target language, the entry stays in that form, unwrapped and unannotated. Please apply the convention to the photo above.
h=11 m=41 s=39
